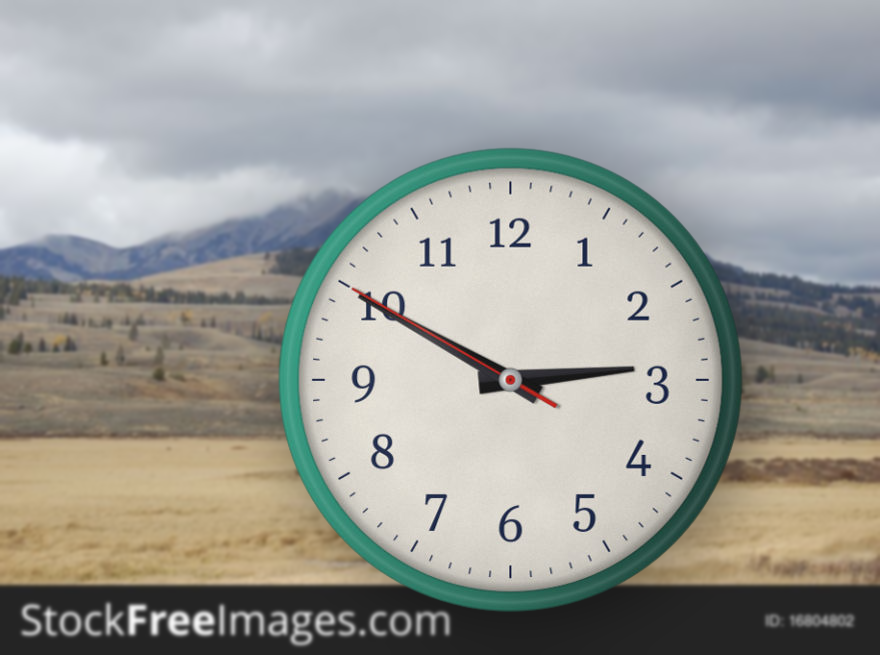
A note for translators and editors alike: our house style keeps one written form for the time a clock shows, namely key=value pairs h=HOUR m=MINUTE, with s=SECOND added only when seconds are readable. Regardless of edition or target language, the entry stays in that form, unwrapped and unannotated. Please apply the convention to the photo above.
h=2 m=49 s=50
